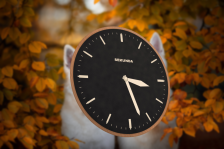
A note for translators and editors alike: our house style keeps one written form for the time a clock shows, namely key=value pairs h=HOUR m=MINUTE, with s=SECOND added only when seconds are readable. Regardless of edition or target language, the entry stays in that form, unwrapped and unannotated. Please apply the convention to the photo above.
h=3 m=27
